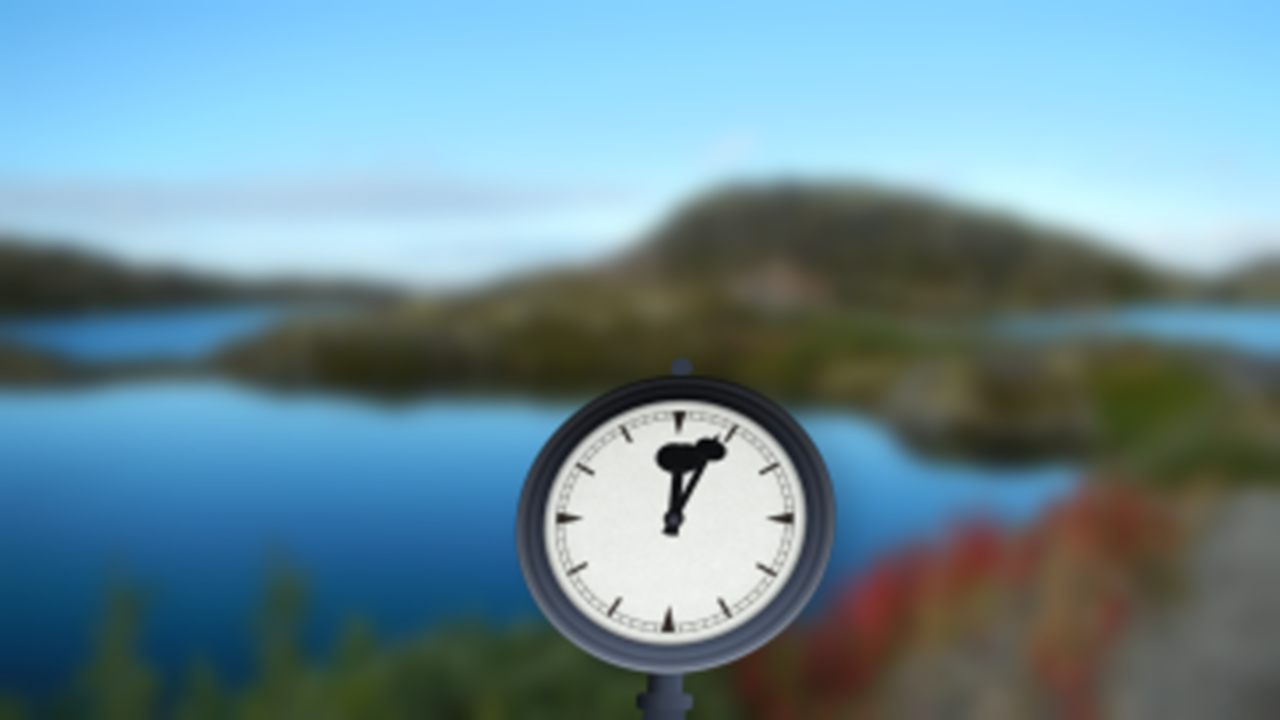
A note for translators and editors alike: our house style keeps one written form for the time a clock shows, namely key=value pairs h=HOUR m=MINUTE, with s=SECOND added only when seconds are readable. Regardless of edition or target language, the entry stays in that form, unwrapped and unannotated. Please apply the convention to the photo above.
h=12 m=4
